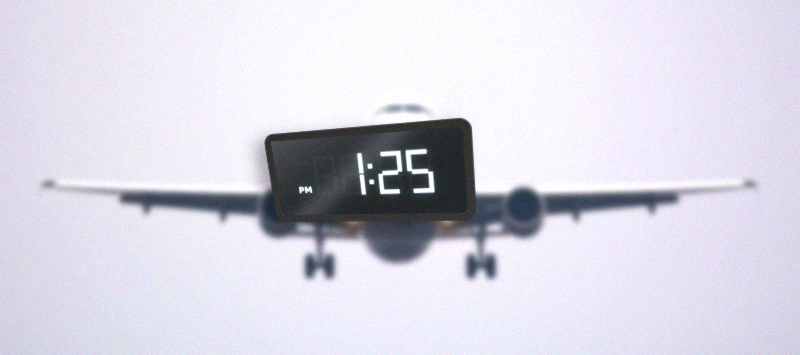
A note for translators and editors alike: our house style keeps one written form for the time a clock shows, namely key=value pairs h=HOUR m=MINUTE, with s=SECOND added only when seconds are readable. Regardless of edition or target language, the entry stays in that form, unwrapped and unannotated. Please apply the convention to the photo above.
h=1 m=25
